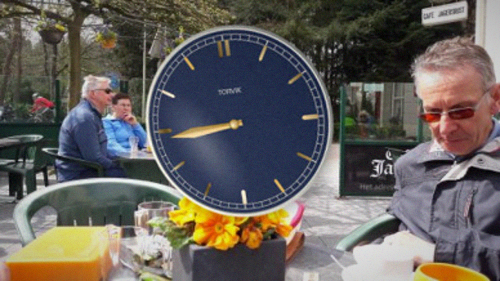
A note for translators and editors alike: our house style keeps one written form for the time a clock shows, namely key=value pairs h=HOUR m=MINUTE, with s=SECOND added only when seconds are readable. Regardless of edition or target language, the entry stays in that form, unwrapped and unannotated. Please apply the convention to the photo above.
h=8 m=44
